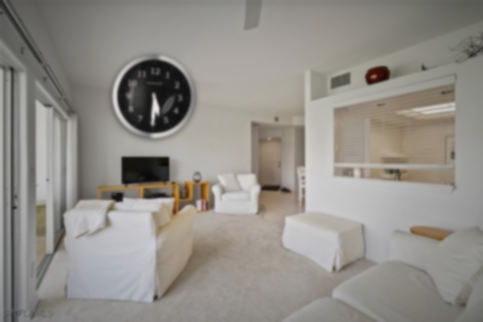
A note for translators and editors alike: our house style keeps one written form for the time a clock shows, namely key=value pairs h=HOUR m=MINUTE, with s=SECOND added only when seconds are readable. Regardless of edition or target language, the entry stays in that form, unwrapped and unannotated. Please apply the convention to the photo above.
h=5 m=30
